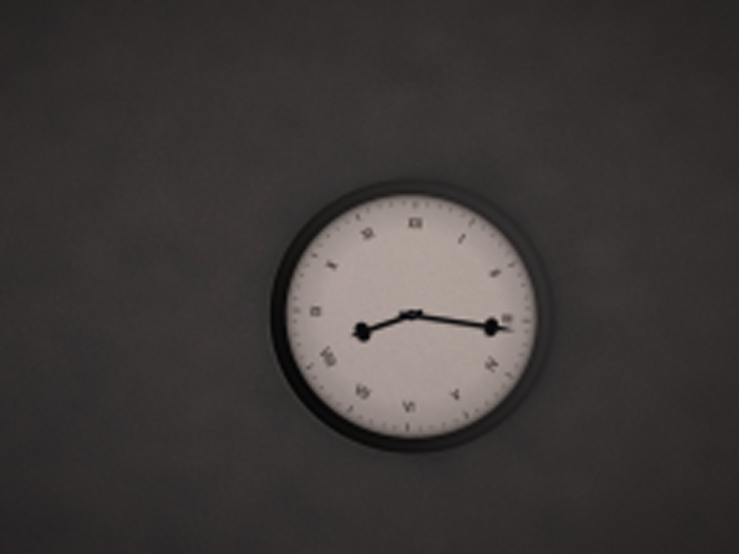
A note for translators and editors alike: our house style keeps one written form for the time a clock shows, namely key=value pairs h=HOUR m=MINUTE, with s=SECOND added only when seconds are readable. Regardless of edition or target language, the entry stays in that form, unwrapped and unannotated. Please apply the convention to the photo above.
h=8 m=16
